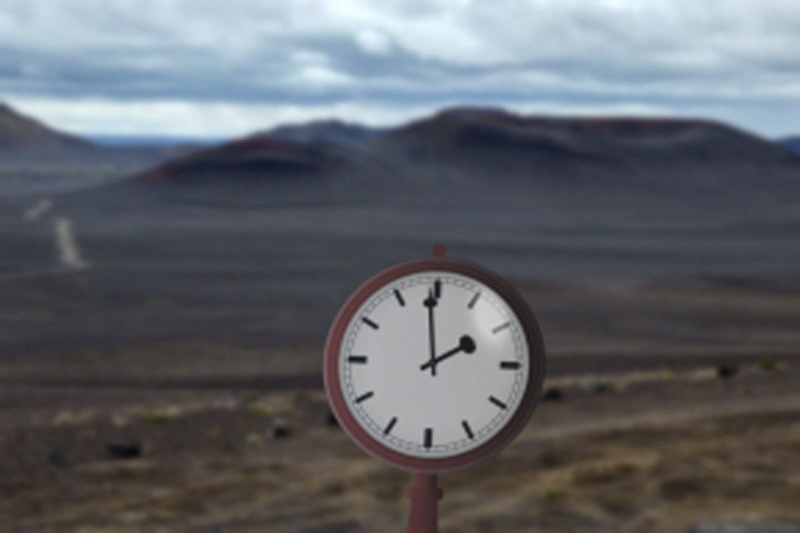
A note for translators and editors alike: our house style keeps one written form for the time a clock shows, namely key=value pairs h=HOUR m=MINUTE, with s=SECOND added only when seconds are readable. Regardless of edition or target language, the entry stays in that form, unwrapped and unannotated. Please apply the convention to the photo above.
h=1 m=59
